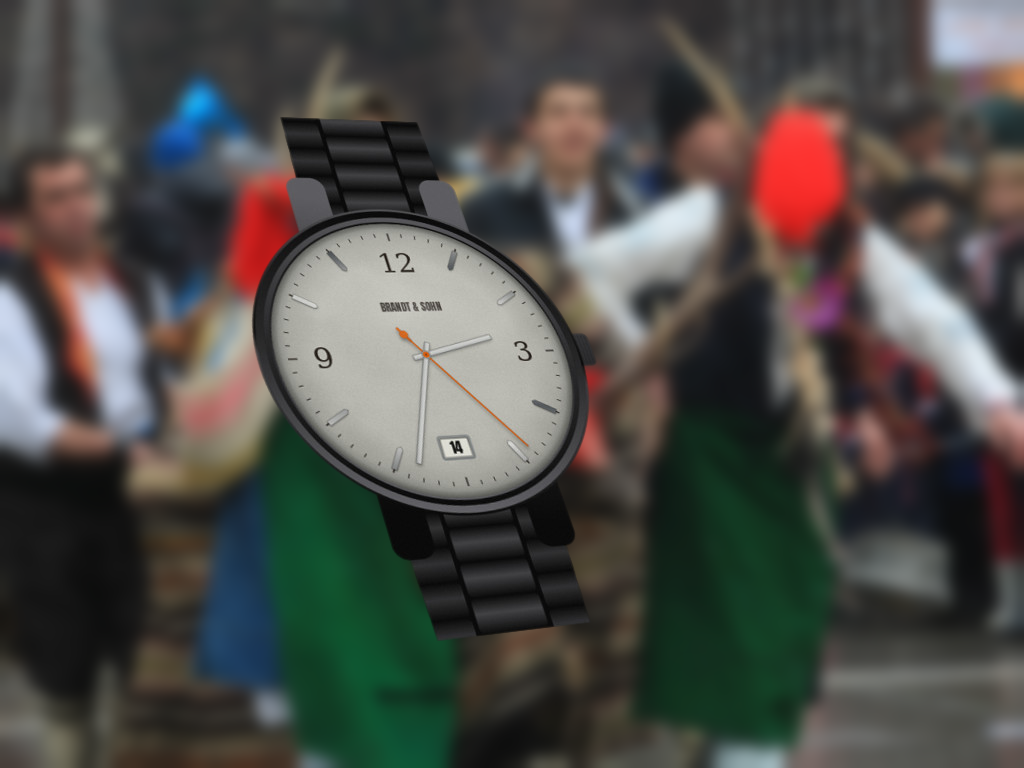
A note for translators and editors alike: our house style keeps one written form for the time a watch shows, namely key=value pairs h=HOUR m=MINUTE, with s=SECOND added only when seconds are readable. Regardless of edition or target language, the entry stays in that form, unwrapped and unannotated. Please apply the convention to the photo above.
h=2 m=33 s=24
